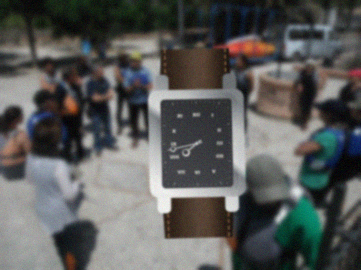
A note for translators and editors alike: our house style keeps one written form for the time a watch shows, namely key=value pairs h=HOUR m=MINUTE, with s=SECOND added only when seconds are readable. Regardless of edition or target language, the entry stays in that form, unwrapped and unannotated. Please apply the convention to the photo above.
h=7 m=43
